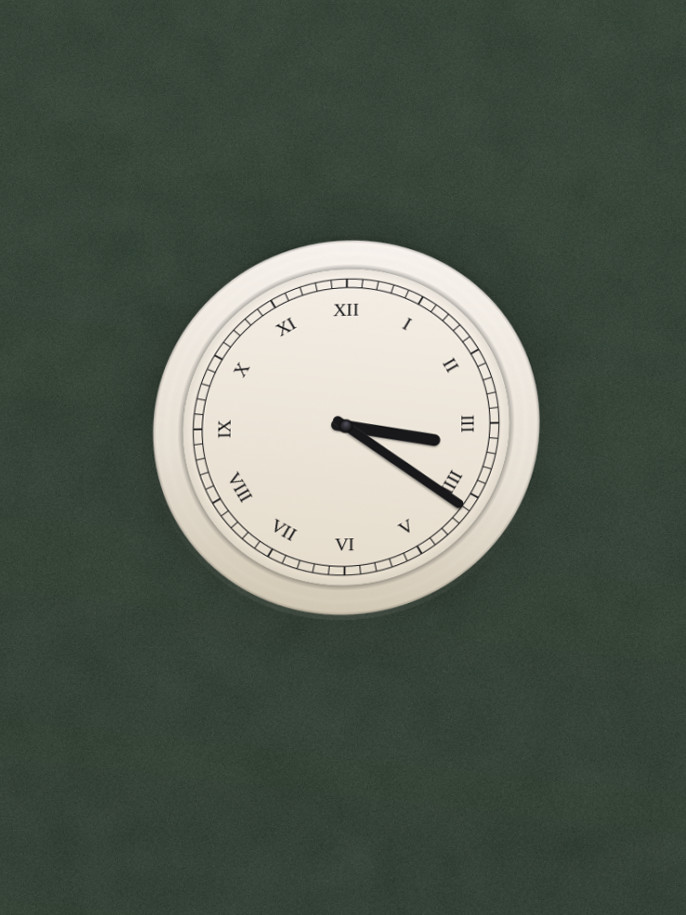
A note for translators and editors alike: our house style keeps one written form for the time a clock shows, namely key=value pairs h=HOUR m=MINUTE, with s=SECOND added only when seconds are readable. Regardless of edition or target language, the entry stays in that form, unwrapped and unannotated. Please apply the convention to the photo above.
h=3 m=21
